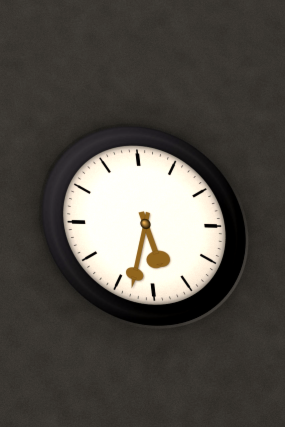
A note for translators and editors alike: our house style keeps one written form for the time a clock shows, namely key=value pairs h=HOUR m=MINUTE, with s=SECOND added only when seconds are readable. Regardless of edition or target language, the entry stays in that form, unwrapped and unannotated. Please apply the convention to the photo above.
h=5 m=33
